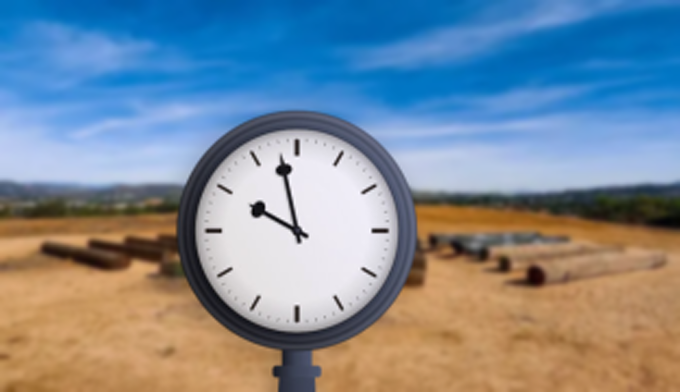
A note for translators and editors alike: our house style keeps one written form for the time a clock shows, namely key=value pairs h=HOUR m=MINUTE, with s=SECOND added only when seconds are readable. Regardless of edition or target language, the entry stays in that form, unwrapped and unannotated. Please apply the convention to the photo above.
h=9 m=58
